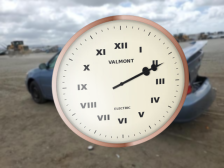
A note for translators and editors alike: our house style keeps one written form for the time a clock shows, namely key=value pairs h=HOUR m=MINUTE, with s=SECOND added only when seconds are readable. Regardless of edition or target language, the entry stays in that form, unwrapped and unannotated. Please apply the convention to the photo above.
h=2 m=11
